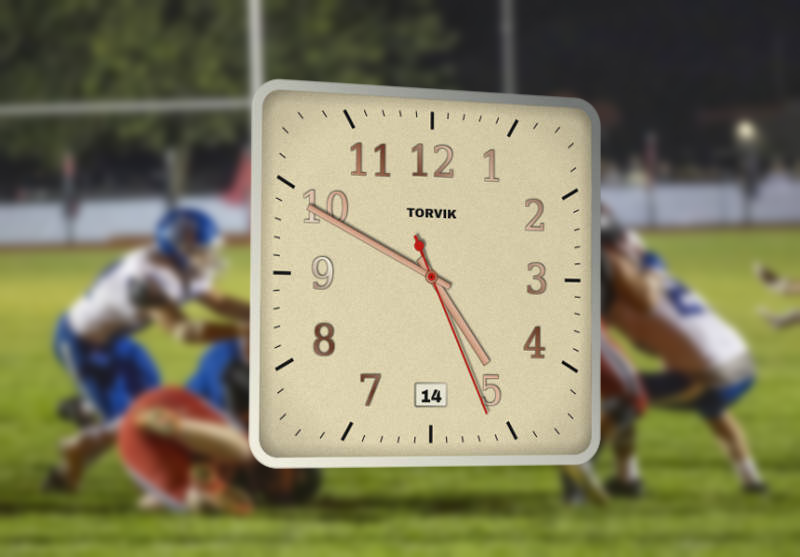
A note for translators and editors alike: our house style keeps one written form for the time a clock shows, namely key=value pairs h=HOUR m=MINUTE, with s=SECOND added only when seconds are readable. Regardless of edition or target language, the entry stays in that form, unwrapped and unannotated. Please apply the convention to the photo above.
h=4 m=49 s=26
